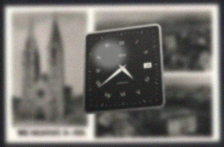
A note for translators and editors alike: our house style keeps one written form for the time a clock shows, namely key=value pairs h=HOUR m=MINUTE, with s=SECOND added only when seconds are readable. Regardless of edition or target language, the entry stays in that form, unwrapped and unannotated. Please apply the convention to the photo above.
h=4 m=39
